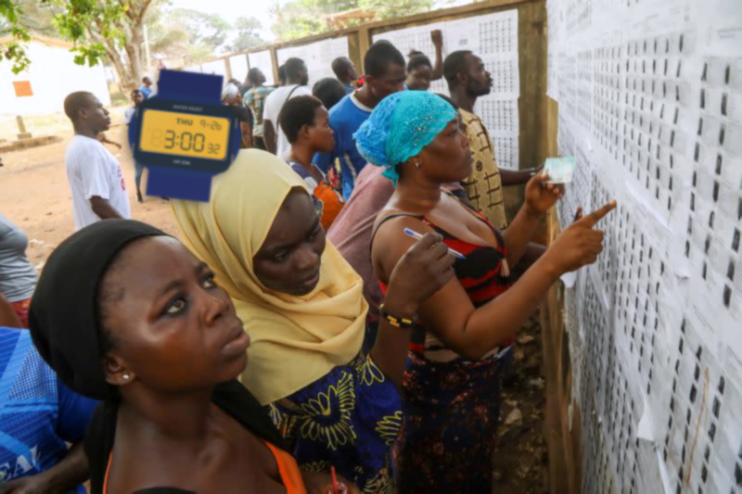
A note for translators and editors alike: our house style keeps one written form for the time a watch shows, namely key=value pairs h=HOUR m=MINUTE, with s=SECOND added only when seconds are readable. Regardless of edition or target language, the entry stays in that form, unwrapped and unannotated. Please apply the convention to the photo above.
h=3 m=0
